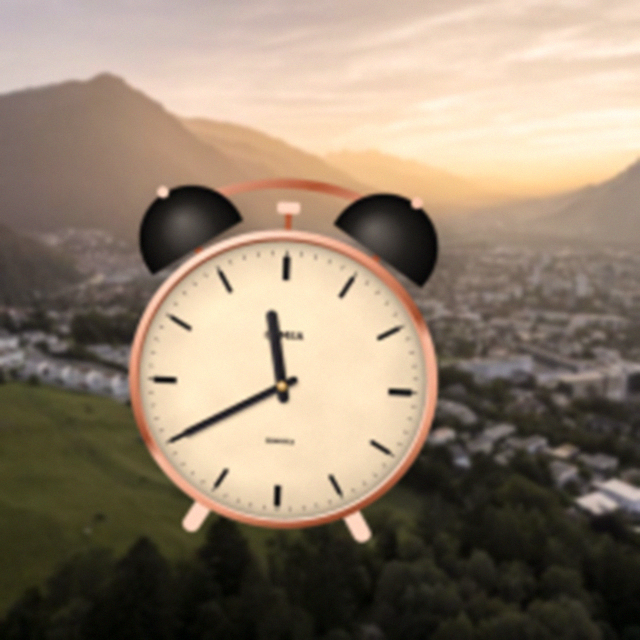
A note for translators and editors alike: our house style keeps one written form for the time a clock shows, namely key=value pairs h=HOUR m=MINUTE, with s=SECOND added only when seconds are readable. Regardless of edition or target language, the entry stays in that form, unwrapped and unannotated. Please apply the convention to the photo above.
h=11 m=40
